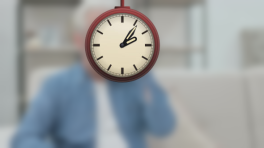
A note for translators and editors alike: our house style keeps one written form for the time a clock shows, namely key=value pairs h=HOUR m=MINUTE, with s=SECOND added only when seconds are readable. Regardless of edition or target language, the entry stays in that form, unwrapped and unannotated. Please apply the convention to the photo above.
h=2 m=6
